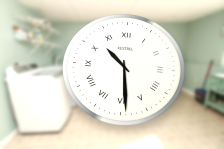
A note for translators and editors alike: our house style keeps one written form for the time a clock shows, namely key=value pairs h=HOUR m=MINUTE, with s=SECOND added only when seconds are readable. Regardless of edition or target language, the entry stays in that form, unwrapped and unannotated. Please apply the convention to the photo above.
h=10 m=29
